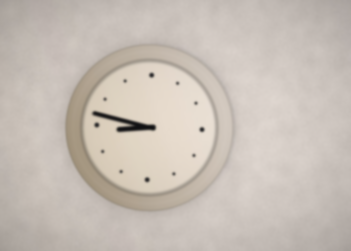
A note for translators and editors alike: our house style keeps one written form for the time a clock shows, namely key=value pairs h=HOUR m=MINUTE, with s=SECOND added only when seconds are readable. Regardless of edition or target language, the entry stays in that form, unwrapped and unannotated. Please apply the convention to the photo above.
h=8 m=47
